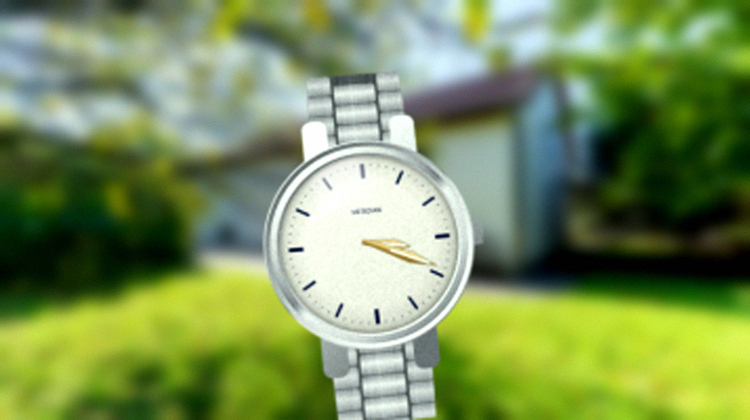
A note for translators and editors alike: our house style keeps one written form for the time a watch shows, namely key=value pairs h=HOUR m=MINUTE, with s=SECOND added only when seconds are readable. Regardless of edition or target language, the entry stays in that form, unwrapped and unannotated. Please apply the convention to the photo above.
h=3 m=19
